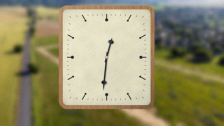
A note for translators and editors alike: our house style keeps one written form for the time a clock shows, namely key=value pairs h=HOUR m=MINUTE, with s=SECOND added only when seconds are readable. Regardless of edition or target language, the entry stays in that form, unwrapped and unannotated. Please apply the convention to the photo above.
h=12 m=31
